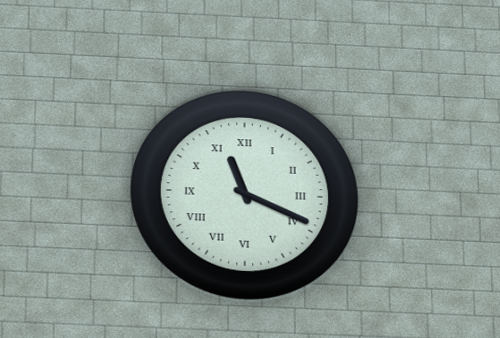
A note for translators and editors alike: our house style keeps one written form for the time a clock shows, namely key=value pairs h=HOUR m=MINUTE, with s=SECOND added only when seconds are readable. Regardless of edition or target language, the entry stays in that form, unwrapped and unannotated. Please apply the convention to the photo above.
h=11 m=19
